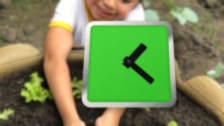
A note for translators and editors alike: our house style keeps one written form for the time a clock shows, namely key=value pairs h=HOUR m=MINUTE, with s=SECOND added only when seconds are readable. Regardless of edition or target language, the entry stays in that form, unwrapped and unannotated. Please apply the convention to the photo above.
h=1 m=22
